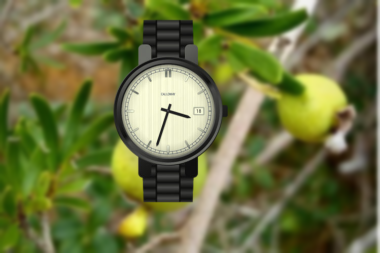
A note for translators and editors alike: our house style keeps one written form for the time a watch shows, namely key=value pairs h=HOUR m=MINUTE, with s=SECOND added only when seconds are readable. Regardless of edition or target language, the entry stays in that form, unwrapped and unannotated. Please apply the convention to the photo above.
h=3 m=33
